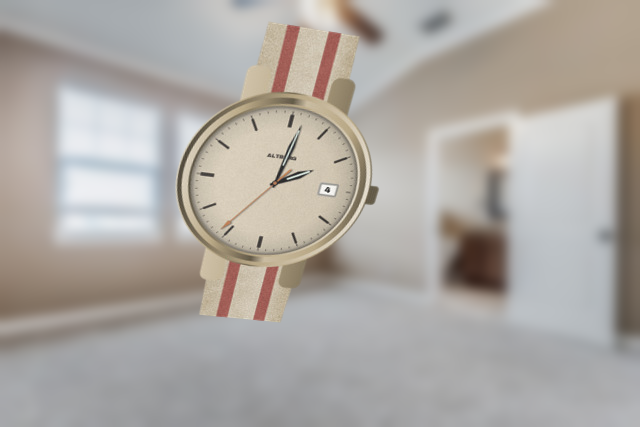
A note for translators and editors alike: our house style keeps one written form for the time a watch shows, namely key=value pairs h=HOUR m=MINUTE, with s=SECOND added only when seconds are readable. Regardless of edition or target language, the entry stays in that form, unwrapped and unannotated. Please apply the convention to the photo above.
h=2 m=1 s=36
